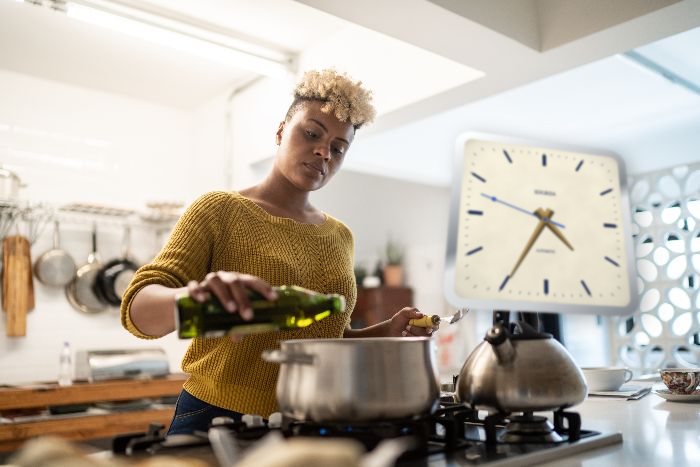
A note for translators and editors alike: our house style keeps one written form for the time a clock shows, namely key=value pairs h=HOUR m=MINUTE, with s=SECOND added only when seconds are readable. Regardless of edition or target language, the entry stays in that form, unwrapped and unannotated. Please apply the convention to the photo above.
h=4 m=34 s=48
